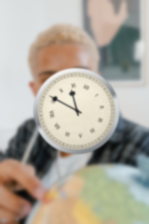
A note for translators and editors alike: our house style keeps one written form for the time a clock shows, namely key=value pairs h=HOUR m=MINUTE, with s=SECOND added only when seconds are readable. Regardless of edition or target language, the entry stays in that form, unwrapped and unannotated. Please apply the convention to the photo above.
h=10 m=46
